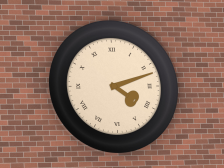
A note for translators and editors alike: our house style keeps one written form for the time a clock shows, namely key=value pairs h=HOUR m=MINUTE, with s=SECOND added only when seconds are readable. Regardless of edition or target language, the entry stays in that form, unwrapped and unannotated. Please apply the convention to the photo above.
h=4 m=12
